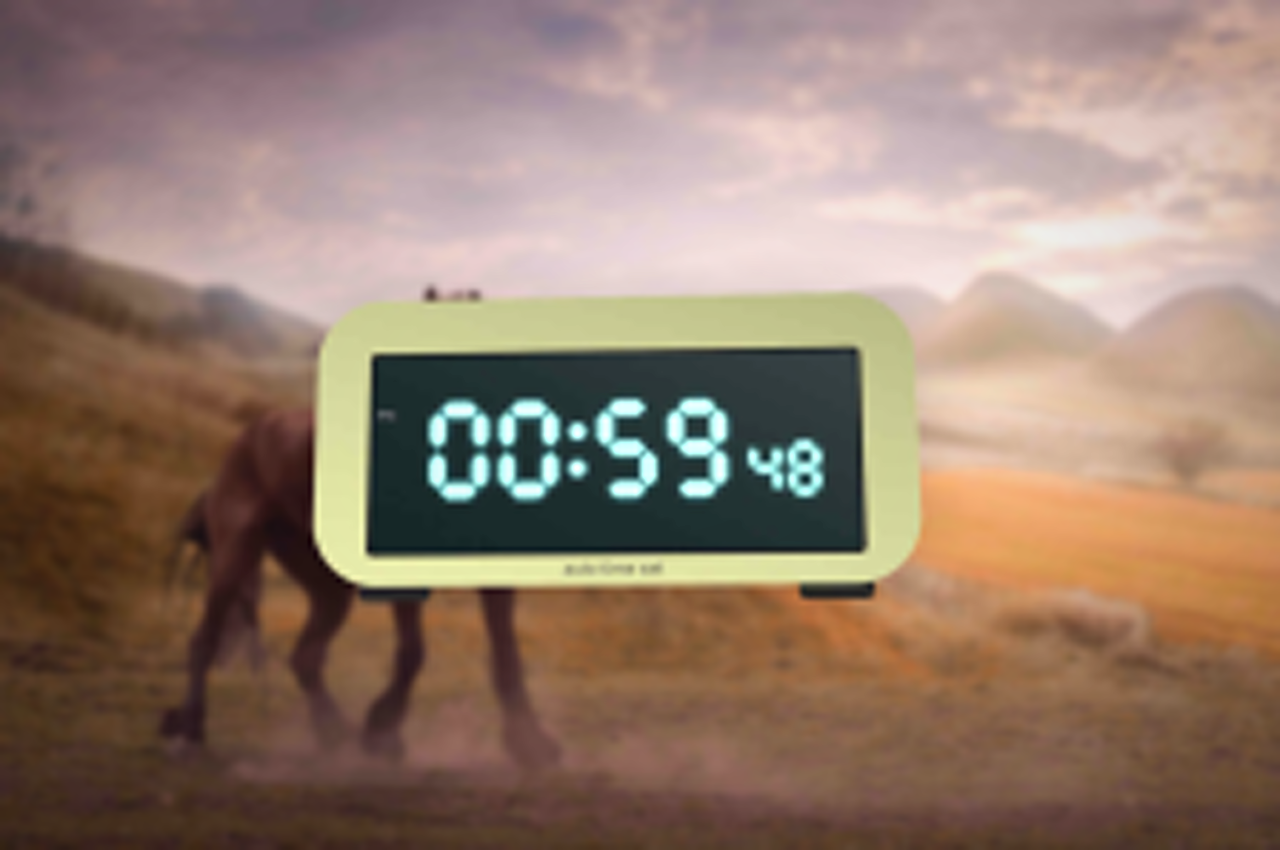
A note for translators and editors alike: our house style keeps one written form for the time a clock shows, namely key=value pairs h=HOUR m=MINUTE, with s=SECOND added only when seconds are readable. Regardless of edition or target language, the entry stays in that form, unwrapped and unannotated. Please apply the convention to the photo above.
h=0 m=59 s=48
